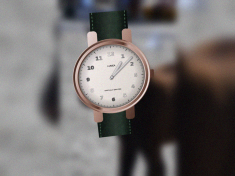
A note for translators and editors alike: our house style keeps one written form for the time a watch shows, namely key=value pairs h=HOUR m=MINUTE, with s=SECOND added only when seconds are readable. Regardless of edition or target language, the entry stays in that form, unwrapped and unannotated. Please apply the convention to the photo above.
h=1 m=8
